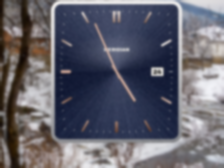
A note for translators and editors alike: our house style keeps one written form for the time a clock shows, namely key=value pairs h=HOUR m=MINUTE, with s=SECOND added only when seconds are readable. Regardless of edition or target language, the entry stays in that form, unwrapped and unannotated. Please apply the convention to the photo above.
h=4 m=56
